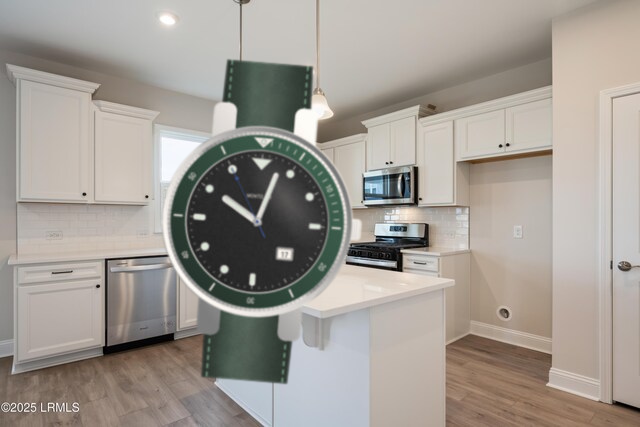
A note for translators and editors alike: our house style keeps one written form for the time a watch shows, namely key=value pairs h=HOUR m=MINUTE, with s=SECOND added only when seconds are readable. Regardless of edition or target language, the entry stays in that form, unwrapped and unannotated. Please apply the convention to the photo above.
h=10 m=2 s=55
